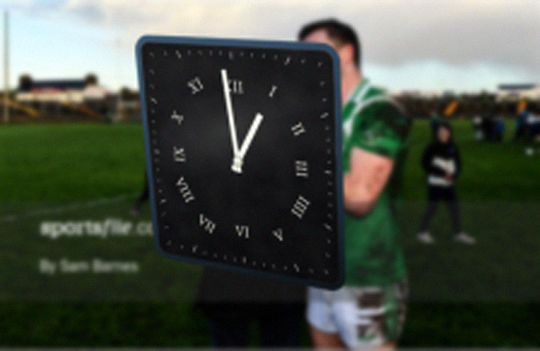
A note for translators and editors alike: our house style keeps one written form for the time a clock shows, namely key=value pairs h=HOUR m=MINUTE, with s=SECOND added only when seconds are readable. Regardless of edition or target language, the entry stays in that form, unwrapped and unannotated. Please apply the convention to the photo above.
h=12 m=59
